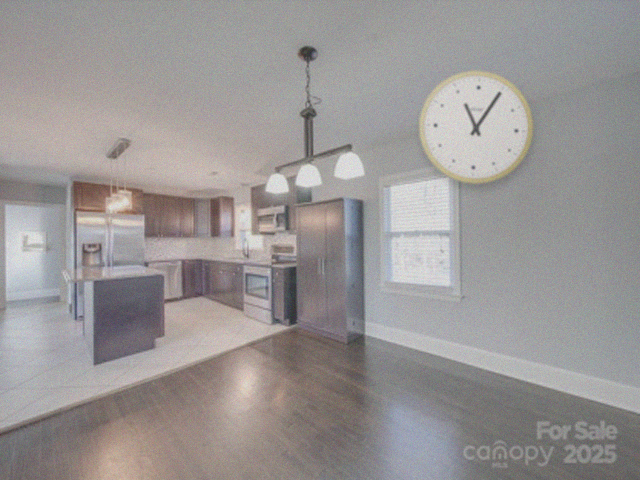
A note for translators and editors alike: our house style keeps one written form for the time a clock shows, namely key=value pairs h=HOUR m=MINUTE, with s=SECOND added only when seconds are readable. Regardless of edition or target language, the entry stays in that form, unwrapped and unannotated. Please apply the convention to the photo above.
h=11 m=5
